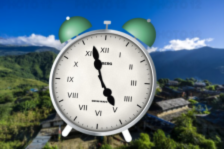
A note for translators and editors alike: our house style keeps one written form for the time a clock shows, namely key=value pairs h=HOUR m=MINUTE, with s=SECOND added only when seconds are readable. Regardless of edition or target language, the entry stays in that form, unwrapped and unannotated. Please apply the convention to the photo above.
h=4 m=57
